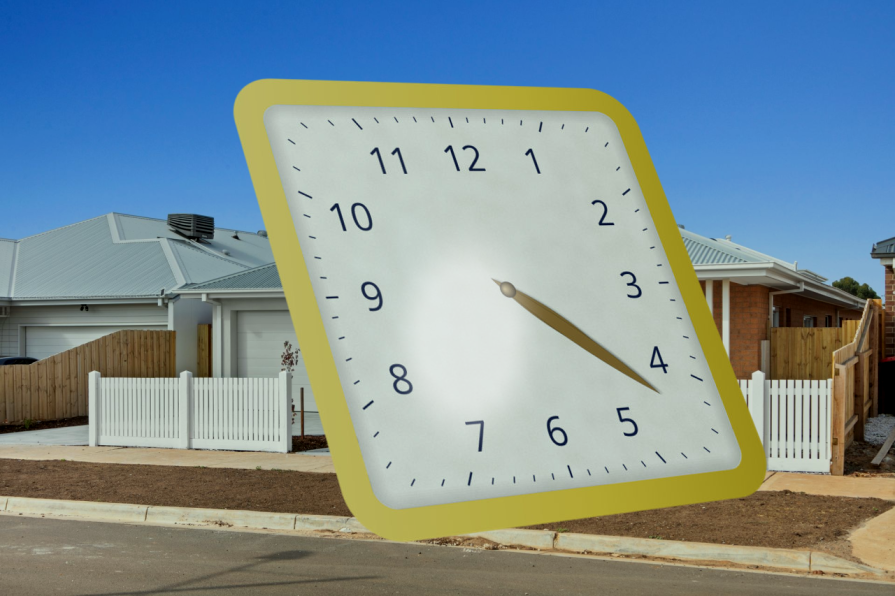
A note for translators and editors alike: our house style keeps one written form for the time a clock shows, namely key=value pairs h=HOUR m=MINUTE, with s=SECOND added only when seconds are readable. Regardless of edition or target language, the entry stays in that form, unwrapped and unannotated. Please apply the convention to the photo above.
h=4 m=22
